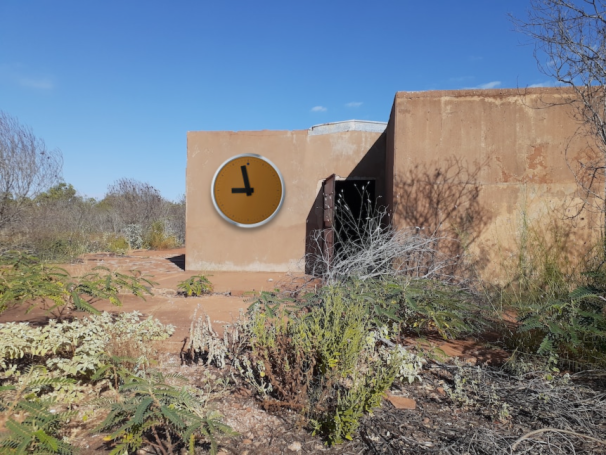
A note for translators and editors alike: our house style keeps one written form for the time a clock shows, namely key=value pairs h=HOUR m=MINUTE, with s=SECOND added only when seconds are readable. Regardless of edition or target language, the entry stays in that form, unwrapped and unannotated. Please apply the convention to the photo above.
h=8 m=58
